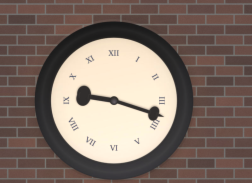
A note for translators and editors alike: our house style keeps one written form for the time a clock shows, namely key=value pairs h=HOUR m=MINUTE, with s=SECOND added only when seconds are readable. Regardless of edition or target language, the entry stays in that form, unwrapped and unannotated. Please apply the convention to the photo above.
h=9 m=18
